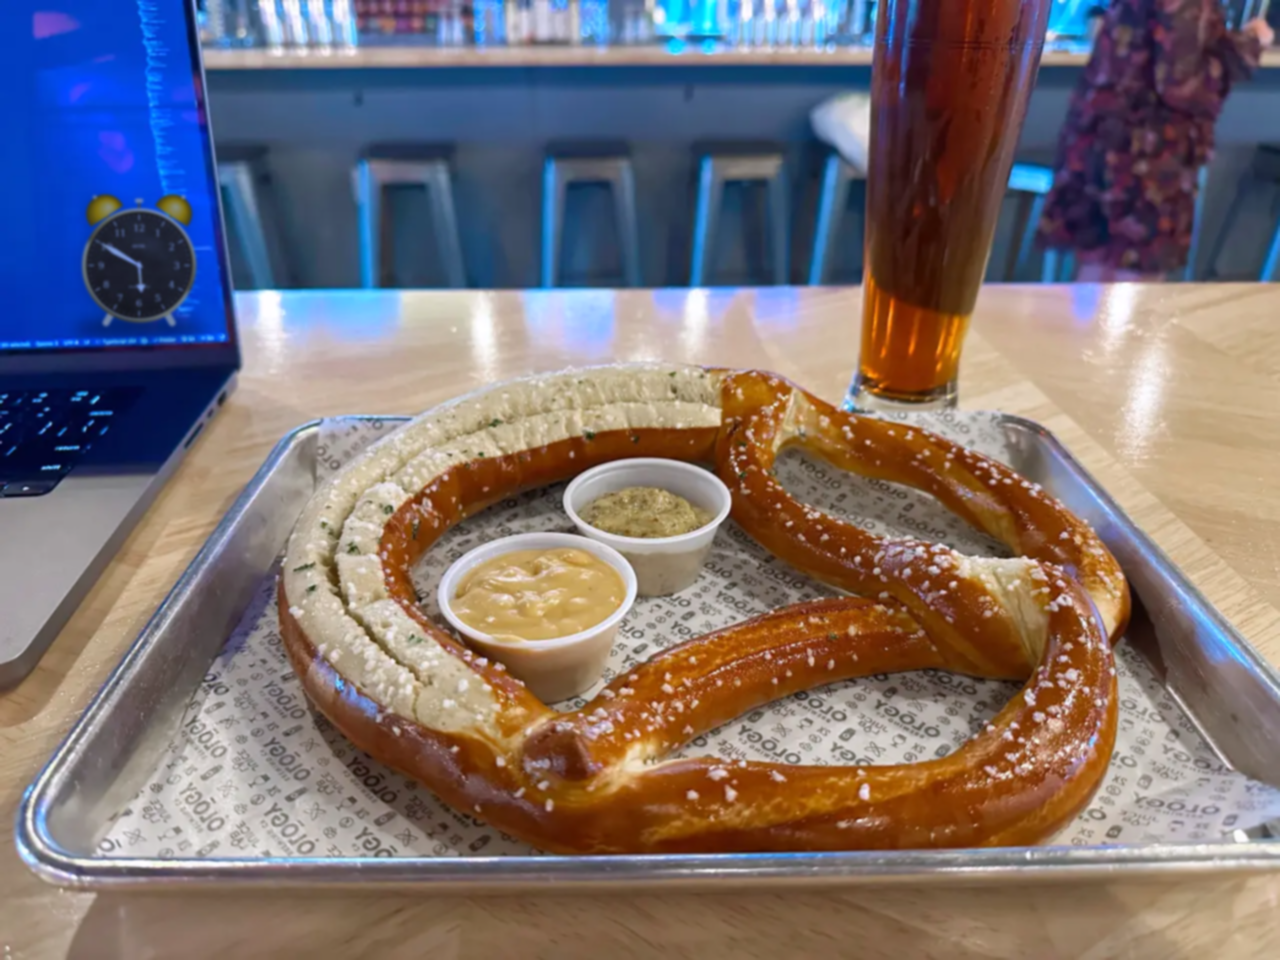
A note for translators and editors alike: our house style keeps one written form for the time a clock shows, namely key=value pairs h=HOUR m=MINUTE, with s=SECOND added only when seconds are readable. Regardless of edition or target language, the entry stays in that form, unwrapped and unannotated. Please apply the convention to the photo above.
h=5 m=50
